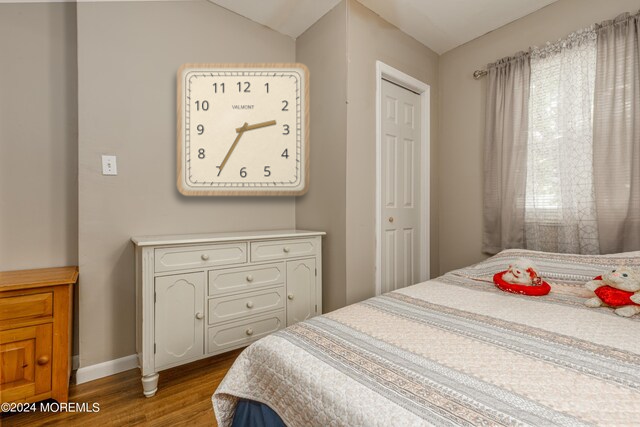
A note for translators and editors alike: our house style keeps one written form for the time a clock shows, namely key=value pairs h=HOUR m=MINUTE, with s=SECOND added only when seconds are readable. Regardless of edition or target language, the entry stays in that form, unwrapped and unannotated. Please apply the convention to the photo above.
h=2 m=35
